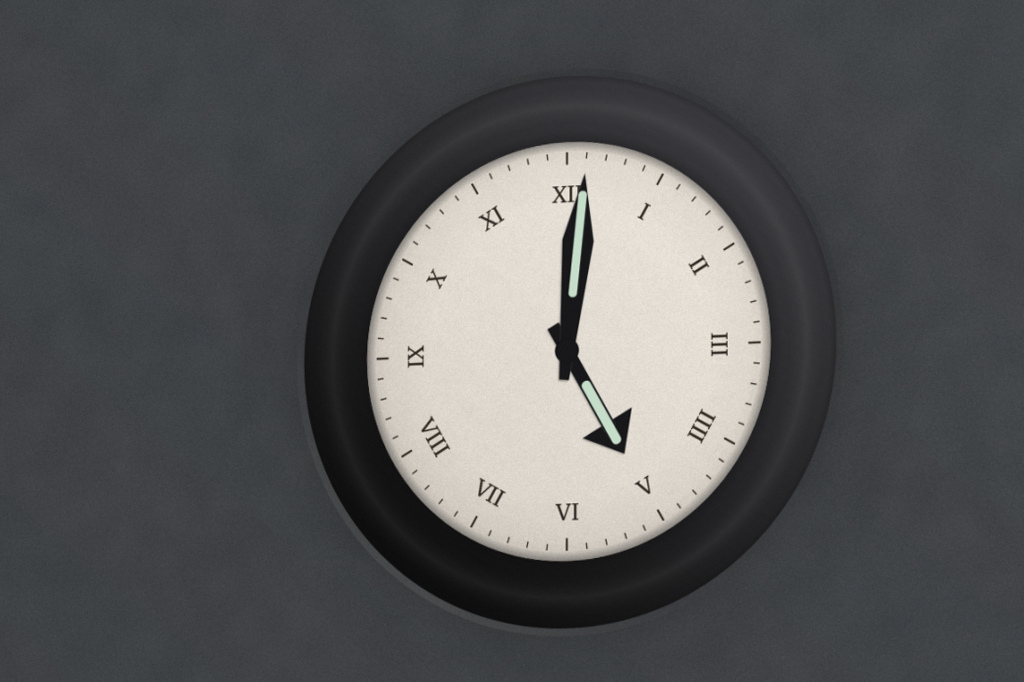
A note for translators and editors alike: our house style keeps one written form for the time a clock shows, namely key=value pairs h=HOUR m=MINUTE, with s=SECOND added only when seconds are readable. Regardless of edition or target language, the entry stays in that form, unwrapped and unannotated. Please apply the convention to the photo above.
h=5 m=1
